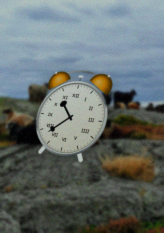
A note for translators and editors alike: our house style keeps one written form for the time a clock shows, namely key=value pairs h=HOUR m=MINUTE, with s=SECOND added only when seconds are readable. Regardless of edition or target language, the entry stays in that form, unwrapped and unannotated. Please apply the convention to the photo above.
h=10 m=38
